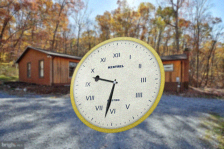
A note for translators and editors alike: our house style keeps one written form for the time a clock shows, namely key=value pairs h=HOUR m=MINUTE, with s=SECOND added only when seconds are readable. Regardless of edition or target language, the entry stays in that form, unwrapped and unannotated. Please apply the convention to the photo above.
h=9 m=32
